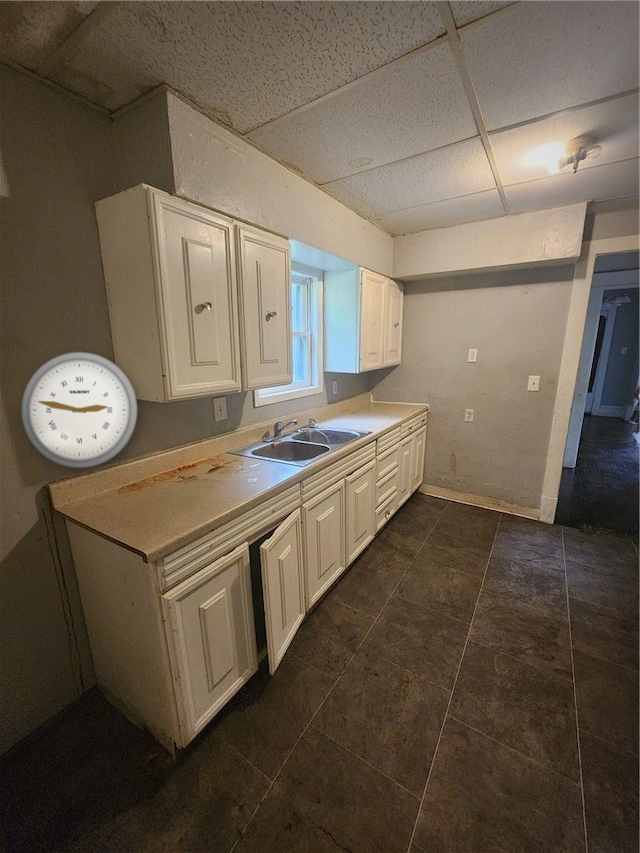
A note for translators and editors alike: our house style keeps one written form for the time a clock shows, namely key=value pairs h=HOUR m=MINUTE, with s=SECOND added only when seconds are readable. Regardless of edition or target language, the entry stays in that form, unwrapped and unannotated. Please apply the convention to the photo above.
h=2 m=47
